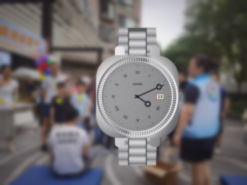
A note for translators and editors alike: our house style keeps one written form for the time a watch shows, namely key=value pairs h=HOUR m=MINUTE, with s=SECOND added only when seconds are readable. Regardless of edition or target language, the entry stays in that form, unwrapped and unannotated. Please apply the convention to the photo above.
h=4 m=11
